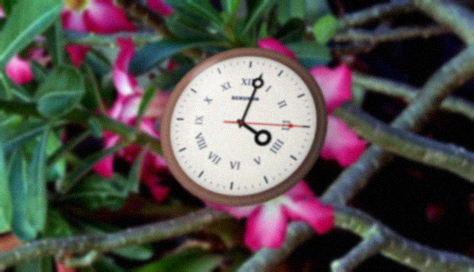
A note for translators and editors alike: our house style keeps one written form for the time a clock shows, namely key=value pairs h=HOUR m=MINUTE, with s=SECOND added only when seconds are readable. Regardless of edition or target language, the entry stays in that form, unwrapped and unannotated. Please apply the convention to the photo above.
h=4 m=2 s=15
